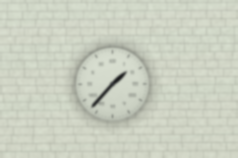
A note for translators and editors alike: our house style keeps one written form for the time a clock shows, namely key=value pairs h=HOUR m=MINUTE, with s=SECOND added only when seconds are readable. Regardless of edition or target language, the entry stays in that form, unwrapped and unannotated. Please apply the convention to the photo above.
h=1 m=37
